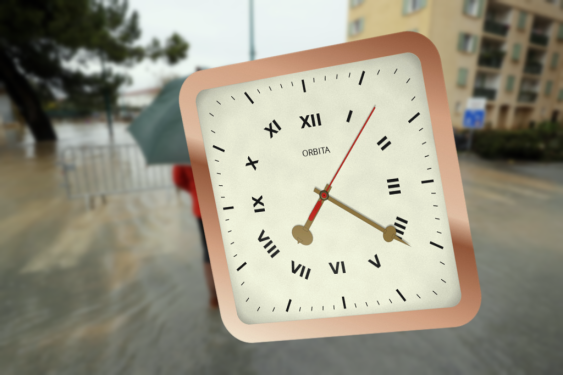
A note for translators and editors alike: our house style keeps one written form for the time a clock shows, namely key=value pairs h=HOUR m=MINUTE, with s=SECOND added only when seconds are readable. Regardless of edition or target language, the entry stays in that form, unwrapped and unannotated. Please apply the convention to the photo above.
h=7 m=21 s=7
